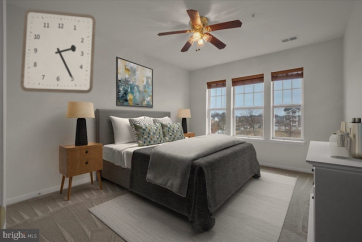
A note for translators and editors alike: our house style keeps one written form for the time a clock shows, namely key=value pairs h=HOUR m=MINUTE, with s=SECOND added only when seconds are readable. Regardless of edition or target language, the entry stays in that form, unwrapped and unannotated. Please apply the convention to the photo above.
h=2 m=25
